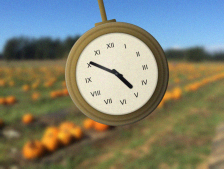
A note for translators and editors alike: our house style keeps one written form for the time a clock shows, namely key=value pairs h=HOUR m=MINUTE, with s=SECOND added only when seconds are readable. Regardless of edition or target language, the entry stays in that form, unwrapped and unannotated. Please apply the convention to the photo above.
h=4 m=51
